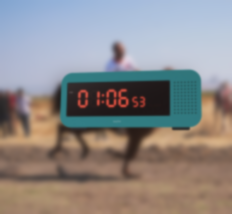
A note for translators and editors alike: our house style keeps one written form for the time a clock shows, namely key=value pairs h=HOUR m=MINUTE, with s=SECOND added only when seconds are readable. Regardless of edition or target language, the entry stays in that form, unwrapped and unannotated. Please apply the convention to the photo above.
h=1 m=6
